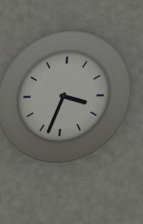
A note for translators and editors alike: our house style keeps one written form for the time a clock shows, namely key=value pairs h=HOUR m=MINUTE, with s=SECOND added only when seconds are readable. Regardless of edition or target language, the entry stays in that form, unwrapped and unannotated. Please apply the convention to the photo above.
h=3 m=33
